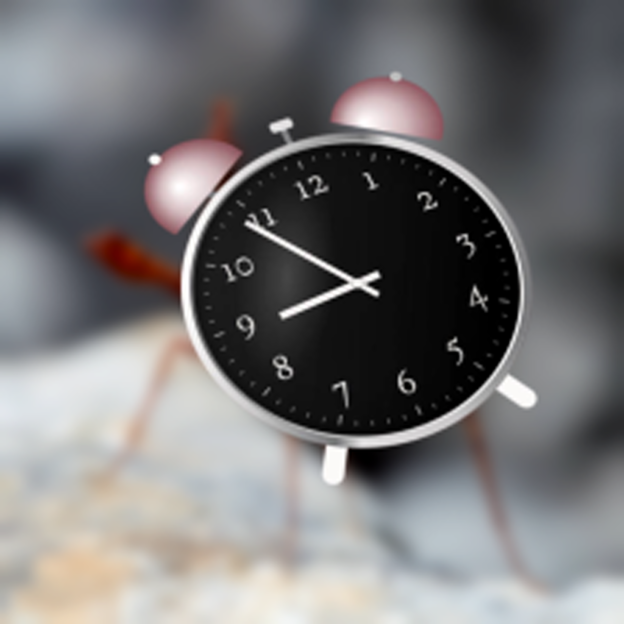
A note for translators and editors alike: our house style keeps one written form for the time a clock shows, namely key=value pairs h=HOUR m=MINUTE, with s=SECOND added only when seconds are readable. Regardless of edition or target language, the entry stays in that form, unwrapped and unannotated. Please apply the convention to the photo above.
h=8 m=54
